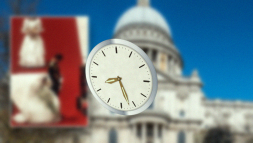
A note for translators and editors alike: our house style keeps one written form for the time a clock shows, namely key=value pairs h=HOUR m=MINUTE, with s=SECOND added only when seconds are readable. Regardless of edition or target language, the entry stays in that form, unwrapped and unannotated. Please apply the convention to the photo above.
h=8 m=27
